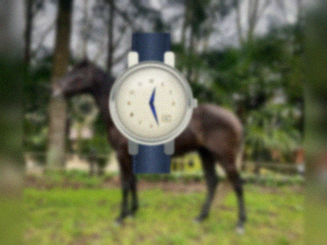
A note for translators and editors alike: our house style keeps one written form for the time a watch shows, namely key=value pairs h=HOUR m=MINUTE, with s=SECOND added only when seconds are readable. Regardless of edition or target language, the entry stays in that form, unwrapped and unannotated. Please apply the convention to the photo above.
h=12 m=27
